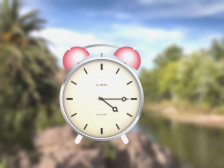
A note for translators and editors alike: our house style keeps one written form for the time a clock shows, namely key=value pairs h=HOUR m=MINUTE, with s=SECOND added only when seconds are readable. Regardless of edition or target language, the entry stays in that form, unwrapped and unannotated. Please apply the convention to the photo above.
h=4 m=15
